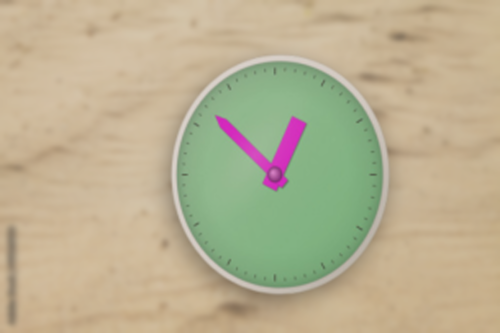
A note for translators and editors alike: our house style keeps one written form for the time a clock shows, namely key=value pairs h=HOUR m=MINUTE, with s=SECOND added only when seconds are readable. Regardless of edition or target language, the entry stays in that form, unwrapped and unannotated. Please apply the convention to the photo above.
h=12 m=52
